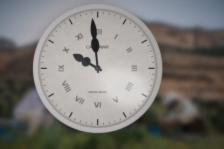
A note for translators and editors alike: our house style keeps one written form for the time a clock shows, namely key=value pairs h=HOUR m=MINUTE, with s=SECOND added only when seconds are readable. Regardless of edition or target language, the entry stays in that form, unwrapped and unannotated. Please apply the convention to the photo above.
h=9 m=59
